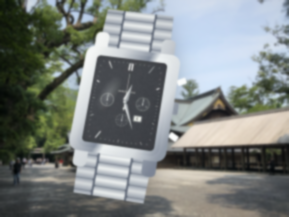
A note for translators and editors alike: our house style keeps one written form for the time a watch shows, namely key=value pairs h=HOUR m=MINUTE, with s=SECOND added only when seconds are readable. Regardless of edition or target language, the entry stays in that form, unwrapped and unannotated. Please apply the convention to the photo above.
h=12 m=26
